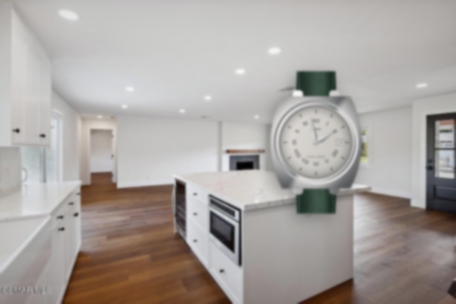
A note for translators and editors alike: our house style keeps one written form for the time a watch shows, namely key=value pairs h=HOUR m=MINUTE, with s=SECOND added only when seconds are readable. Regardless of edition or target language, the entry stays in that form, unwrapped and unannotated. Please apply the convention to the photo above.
h=1 m=58
